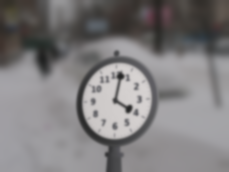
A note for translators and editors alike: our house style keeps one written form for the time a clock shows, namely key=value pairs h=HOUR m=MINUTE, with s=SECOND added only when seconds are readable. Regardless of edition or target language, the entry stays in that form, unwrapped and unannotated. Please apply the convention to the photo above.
h=4 m=2
